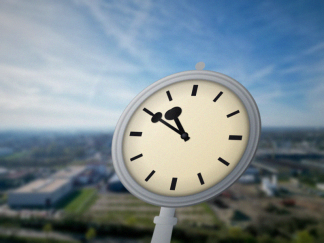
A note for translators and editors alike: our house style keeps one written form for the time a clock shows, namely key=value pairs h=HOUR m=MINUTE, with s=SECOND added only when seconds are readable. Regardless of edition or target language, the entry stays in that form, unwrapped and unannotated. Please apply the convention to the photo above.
h=10 m=50
